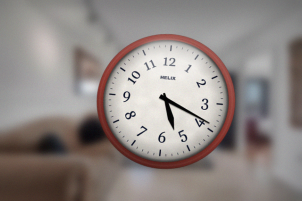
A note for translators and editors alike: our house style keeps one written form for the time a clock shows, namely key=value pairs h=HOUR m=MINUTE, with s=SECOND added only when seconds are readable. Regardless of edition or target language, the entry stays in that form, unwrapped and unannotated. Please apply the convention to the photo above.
h=5 m=19
